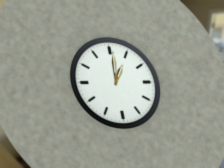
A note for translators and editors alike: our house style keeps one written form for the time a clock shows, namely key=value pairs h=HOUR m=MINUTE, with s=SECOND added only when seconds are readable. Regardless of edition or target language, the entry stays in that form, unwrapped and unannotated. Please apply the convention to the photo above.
h=1 m=1
